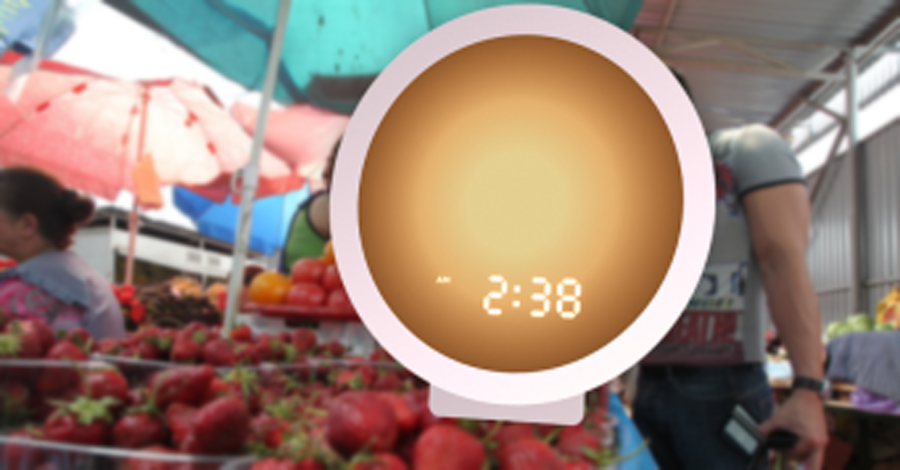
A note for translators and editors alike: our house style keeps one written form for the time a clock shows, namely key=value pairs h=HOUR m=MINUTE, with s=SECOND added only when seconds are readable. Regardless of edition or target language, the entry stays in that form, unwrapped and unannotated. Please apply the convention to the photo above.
h=2 m=38
